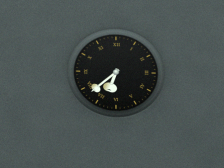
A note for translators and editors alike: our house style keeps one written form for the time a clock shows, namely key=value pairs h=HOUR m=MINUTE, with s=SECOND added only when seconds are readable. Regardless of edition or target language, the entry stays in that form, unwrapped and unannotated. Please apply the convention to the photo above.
h=6 m=38
